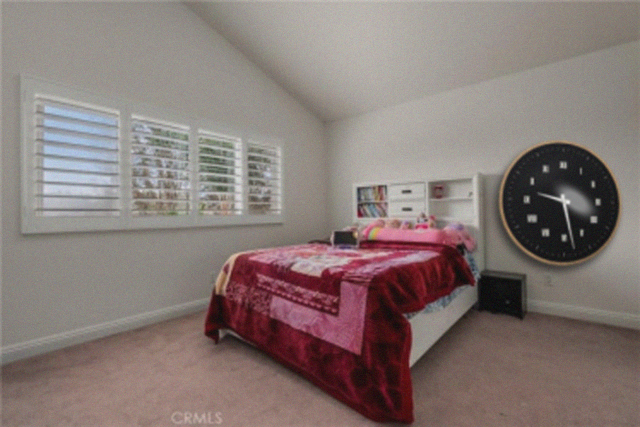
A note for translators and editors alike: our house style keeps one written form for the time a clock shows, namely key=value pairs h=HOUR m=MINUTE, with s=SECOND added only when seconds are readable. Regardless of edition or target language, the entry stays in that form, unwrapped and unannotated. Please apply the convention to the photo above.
h=9 m=28
